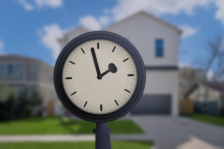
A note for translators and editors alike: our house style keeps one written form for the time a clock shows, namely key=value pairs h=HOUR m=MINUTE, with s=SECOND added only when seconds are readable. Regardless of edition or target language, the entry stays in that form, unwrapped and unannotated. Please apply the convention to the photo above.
h=1 m=58
